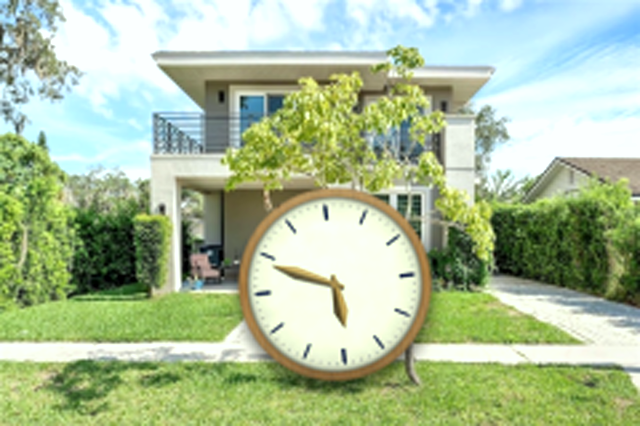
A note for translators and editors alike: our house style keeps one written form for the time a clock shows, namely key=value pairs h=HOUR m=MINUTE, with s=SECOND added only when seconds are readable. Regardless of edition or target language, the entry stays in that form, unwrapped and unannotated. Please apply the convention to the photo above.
h=5 m=49
